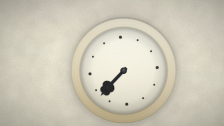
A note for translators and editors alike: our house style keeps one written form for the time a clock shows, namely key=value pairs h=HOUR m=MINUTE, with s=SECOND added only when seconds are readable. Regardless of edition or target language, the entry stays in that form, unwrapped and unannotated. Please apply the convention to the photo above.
h=7 m=38
